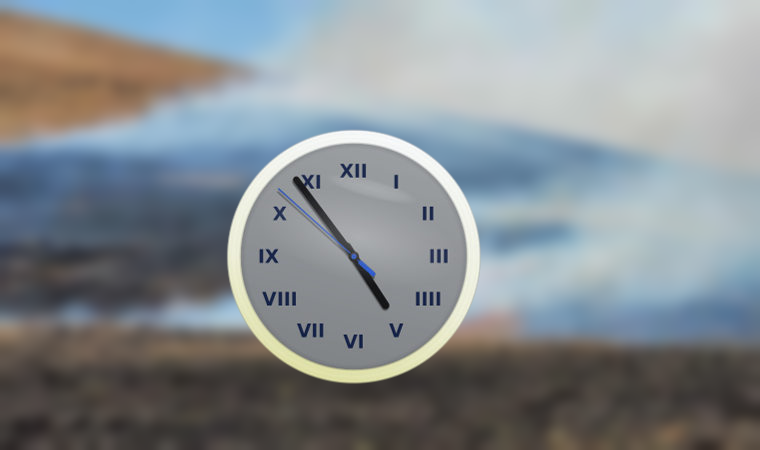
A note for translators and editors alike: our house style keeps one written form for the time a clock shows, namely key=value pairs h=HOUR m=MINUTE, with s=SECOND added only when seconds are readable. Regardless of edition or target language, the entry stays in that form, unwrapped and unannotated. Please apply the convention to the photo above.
h=4 m=53 s=52
